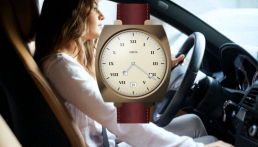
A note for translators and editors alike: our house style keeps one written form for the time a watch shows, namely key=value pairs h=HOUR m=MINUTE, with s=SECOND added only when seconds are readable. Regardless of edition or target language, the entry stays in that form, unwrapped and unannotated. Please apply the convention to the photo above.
h=7 m=21
